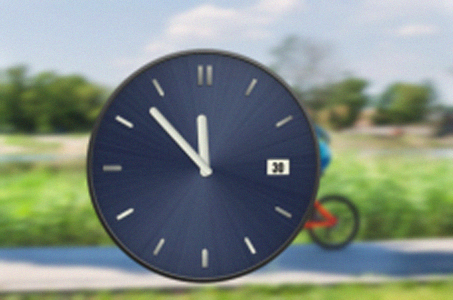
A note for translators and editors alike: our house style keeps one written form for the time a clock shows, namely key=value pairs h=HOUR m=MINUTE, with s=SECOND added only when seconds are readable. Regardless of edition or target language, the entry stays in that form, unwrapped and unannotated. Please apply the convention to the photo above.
h=11 m=53
